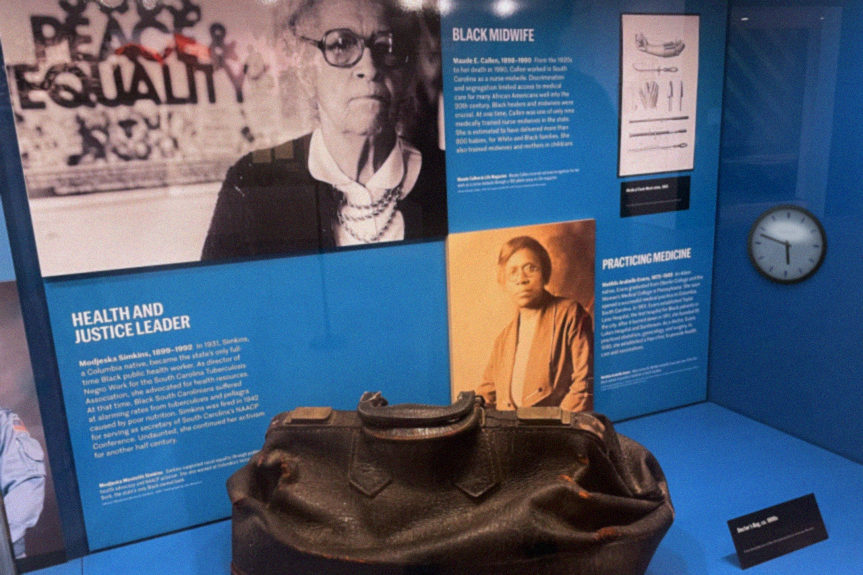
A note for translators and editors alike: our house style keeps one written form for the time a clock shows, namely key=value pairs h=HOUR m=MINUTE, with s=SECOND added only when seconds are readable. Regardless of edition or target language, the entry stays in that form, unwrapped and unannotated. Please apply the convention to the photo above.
h=5 m=48
